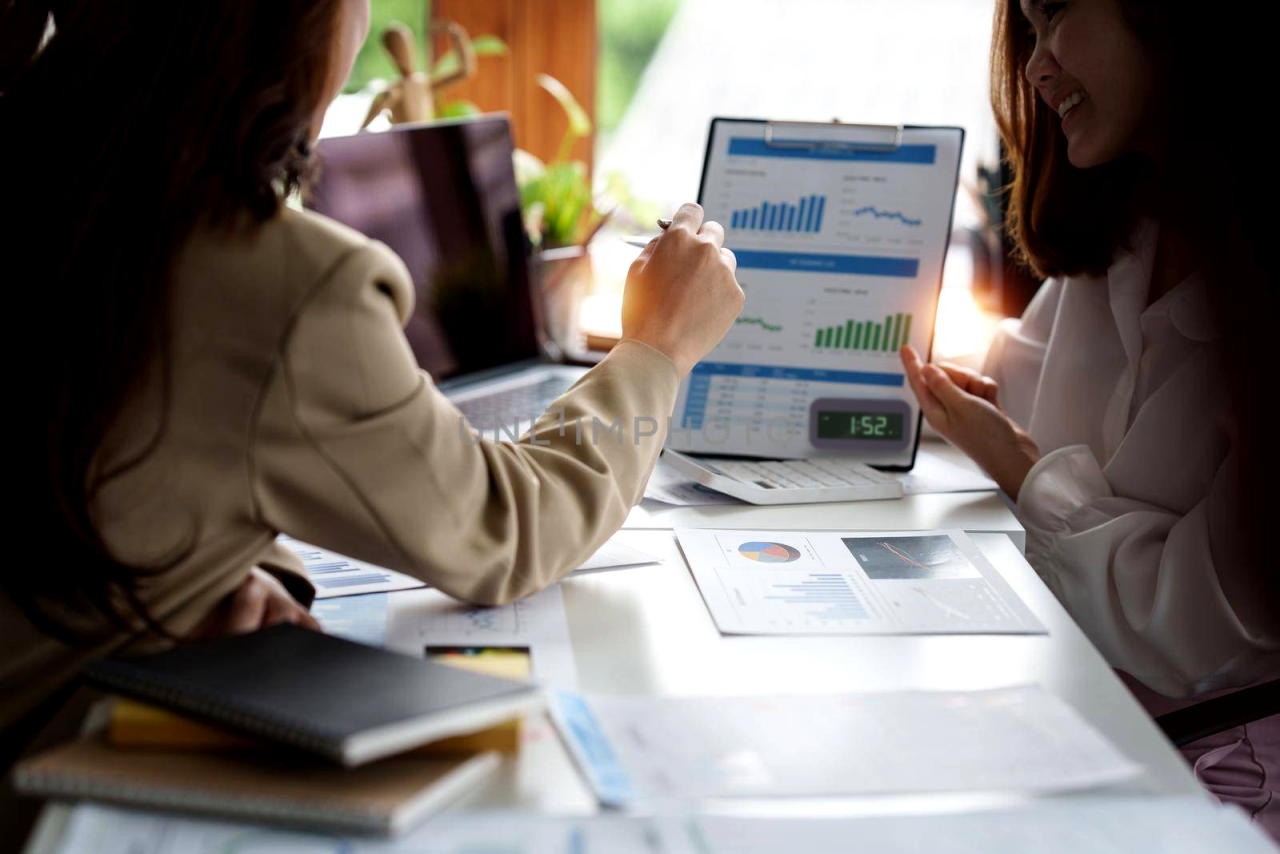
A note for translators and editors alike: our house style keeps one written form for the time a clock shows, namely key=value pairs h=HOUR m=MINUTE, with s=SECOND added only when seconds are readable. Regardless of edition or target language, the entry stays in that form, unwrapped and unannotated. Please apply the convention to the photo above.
h=1 m=52
